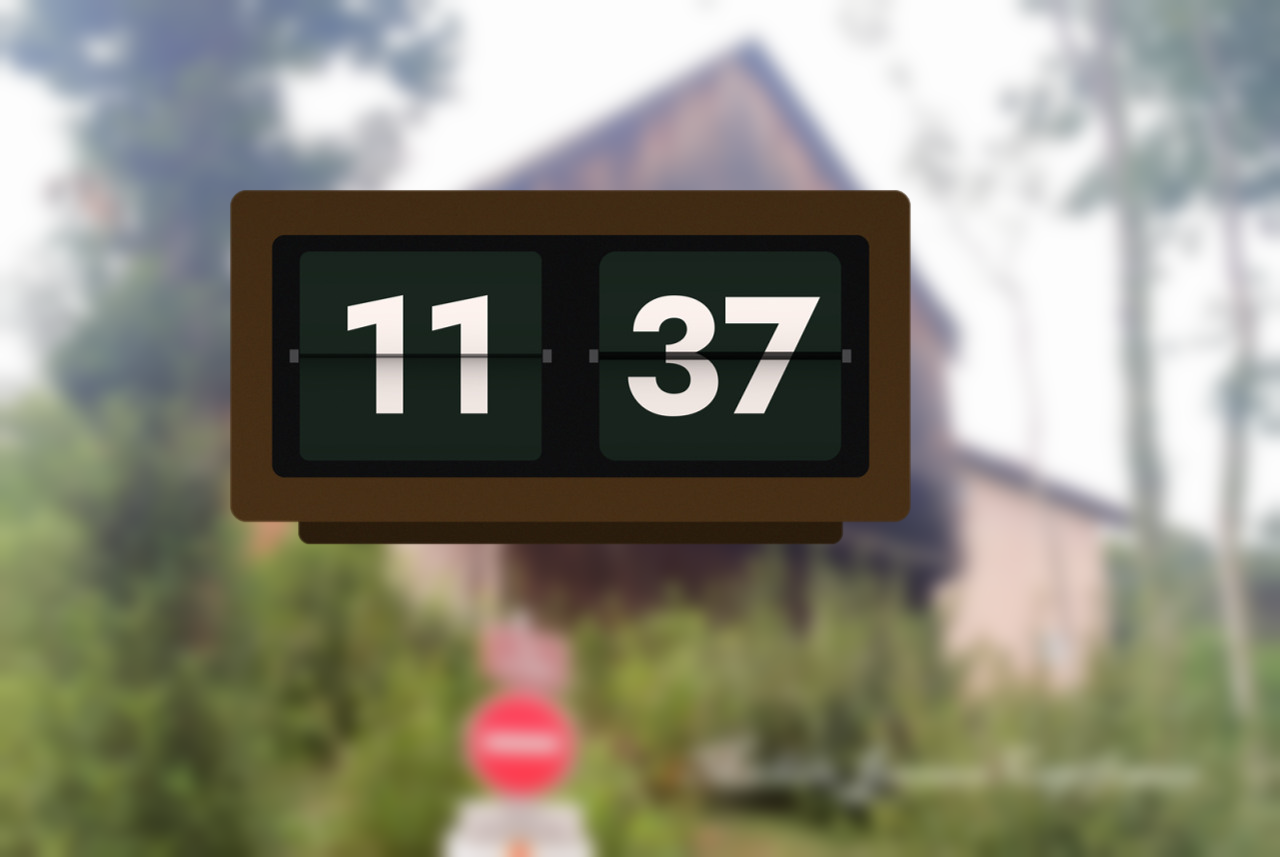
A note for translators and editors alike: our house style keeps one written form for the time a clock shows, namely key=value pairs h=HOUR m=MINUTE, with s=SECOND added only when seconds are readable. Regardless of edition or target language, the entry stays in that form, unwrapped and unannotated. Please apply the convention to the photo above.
h=11 m=37
